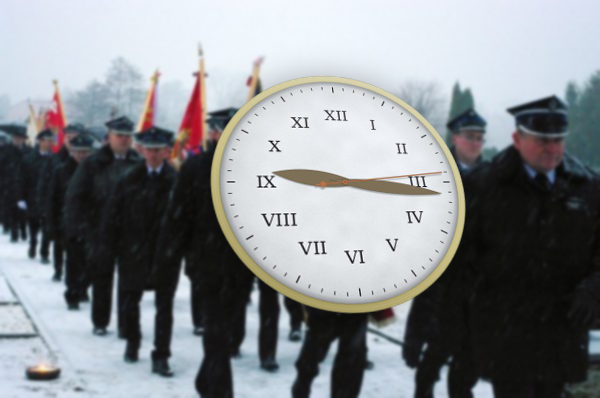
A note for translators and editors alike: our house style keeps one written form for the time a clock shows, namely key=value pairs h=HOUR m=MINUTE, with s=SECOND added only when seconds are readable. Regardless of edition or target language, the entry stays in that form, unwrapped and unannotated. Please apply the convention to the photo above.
h=9 m=16 s=14
